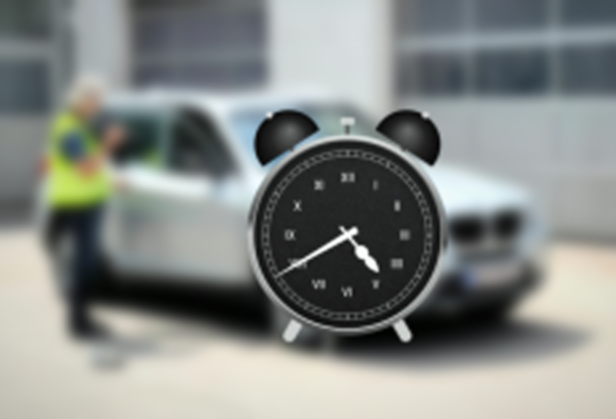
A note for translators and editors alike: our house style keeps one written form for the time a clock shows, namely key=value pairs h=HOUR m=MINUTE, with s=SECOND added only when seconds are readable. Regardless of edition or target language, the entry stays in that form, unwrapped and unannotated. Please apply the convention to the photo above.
h=4 m=40
